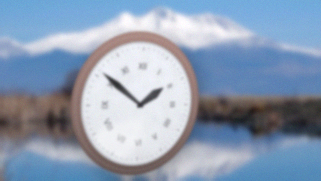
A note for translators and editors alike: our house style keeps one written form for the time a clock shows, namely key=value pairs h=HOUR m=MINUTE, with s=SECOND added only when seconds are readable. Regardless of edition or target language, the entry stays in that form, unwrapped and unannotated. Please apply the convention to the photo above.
h=1 m=51
